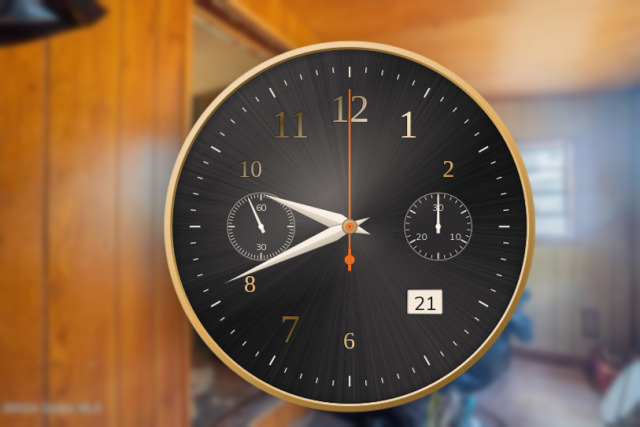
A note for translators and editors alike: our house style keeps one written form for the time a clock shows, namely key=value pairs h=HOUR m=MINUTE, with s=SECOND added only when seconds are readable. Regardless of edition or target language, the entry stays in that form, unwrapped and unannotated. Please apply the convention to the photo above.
h=9 m=40 s=56
